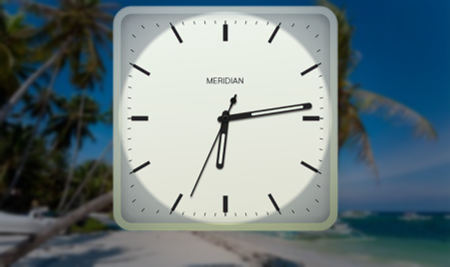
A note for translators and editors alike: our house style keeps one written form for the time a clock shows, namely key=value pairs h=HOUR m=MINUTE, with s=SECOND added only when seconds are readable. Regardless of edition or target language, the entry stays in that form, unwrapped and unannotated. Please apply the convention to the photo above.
h=6 m=13 s=34
